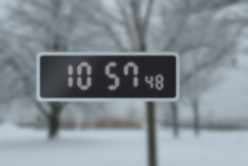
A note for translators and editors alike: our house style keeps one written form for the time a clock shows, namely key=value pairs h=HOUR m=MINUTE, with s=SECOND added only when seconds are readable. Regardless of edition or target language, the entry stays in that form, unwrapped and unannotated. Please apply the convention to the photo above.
h=10 m=57 s=48
